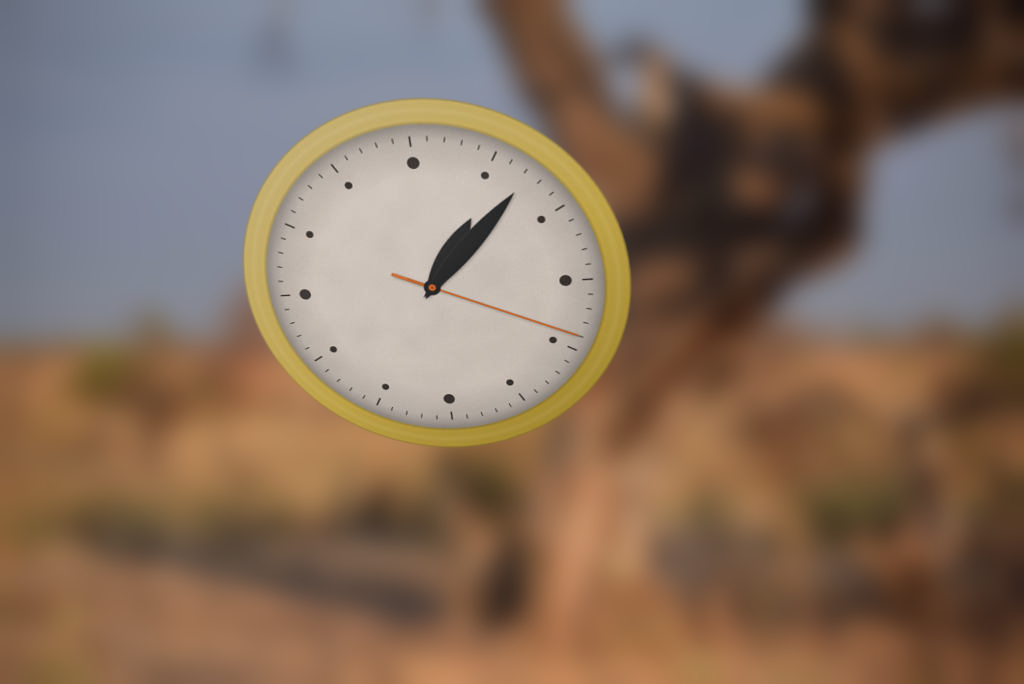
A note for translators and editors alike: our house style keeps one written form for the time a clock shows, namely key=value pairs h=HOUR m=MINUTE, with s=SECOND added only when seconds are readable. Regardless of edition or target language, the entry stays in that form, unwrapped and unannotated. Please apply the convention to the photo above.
h=1 m=7 s=19
